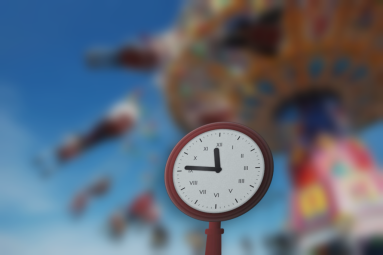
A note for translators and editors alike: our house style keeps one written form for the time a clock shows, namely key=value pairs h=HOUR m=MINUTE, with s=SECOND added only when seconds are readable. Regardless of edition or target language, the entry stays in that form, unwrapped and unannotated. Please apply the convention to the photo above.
h=11 m=46
